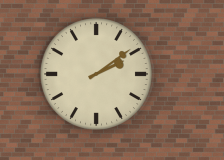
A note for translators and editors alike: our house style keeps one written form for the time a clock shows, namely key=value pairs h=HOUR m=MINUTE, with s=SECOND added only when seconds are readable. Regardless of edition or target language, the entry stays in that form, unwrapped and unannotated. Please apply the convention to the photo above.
h=2 m=9
